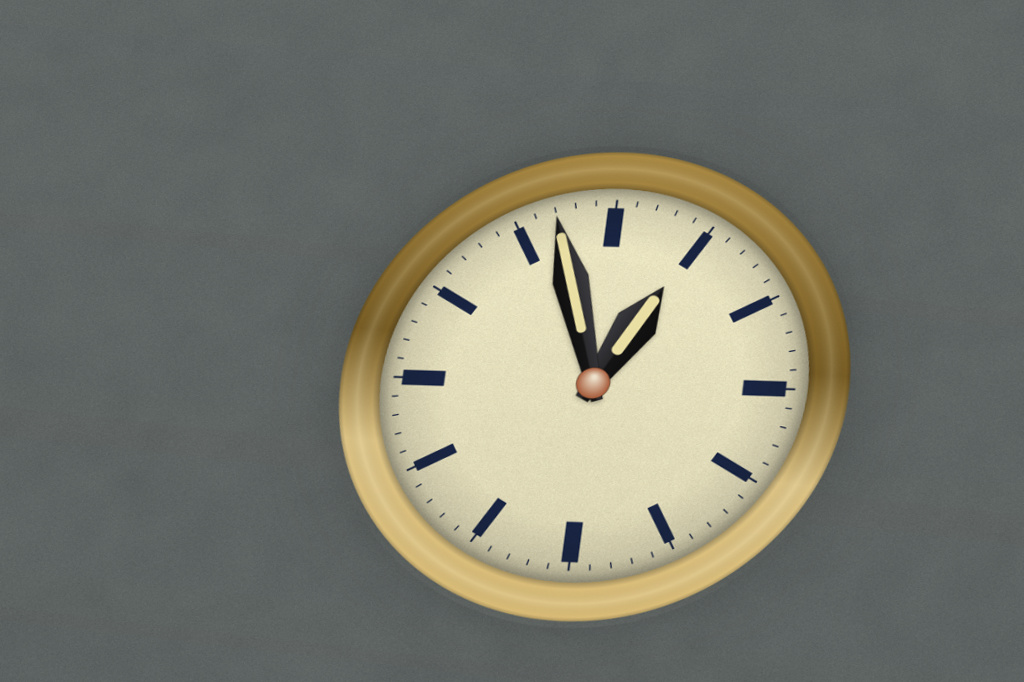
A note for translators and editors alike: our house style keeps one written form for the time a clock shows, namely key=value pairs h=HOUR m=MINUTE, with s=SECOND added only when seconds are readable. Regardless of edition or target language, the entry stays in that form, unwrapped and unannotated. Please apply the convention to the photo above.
h=12 m=57
